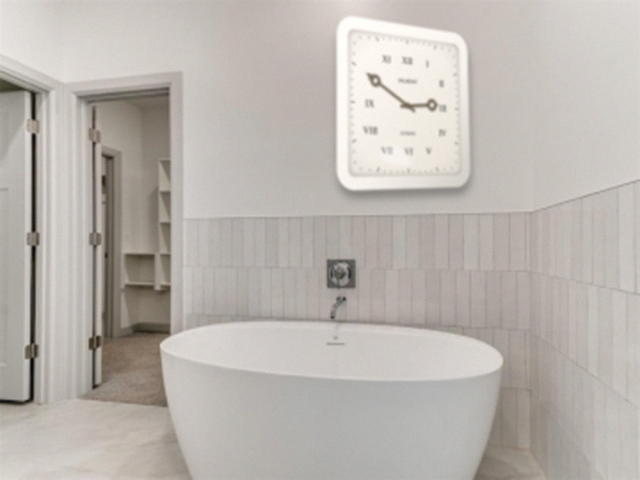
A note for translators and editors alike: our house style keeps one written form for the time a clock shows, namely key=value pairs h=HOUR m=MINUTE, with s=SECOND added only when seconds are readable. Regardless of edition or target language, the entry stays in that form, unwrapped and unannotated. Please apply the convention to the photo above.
h=2 m=50
